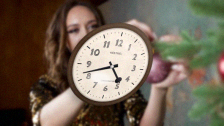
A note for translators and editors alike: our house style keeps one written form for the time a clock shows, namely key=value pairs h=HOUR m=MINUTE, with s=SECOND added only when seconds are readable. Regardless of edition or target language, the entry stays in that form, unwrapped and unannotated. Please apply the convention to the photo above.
h=4 m=42
